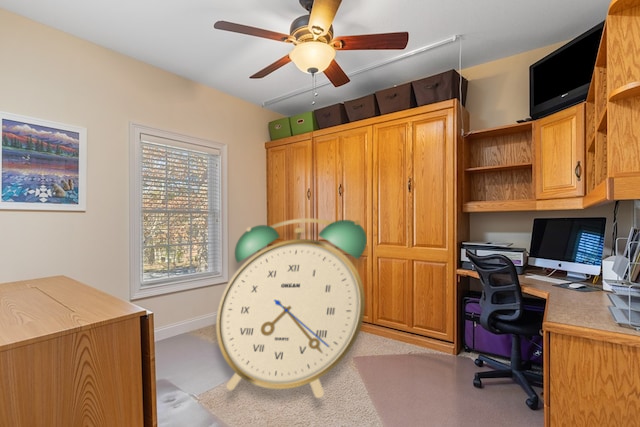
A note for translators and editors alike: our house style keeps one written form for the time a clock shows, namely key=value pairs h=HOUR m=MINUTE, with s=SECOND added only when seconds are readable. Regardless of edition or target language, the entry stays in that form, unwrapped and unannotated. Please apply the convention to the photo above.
h=7 m=22 s=21
